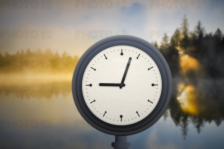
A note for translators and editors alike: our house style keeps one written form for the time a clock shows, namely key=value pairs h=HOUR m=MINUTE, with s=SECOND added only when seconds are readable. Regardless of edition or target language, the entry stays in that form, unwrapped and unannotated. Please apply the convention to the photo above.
h=9 m=3
